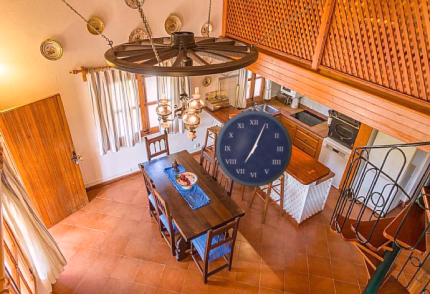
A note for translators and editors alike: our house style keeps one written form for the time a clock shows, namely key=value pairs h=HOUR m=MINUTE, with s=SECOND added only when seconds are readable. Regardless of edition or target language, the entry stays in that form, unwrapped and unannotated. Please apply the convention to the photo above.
h=7 m=4
